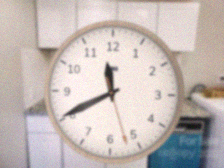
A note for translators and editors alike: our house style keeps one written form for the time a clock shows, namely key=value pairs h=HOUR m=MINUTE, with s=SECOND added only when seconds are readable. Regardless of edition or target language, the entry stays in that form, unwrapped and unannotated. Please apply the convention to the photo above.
h=11 m=40 s=27
